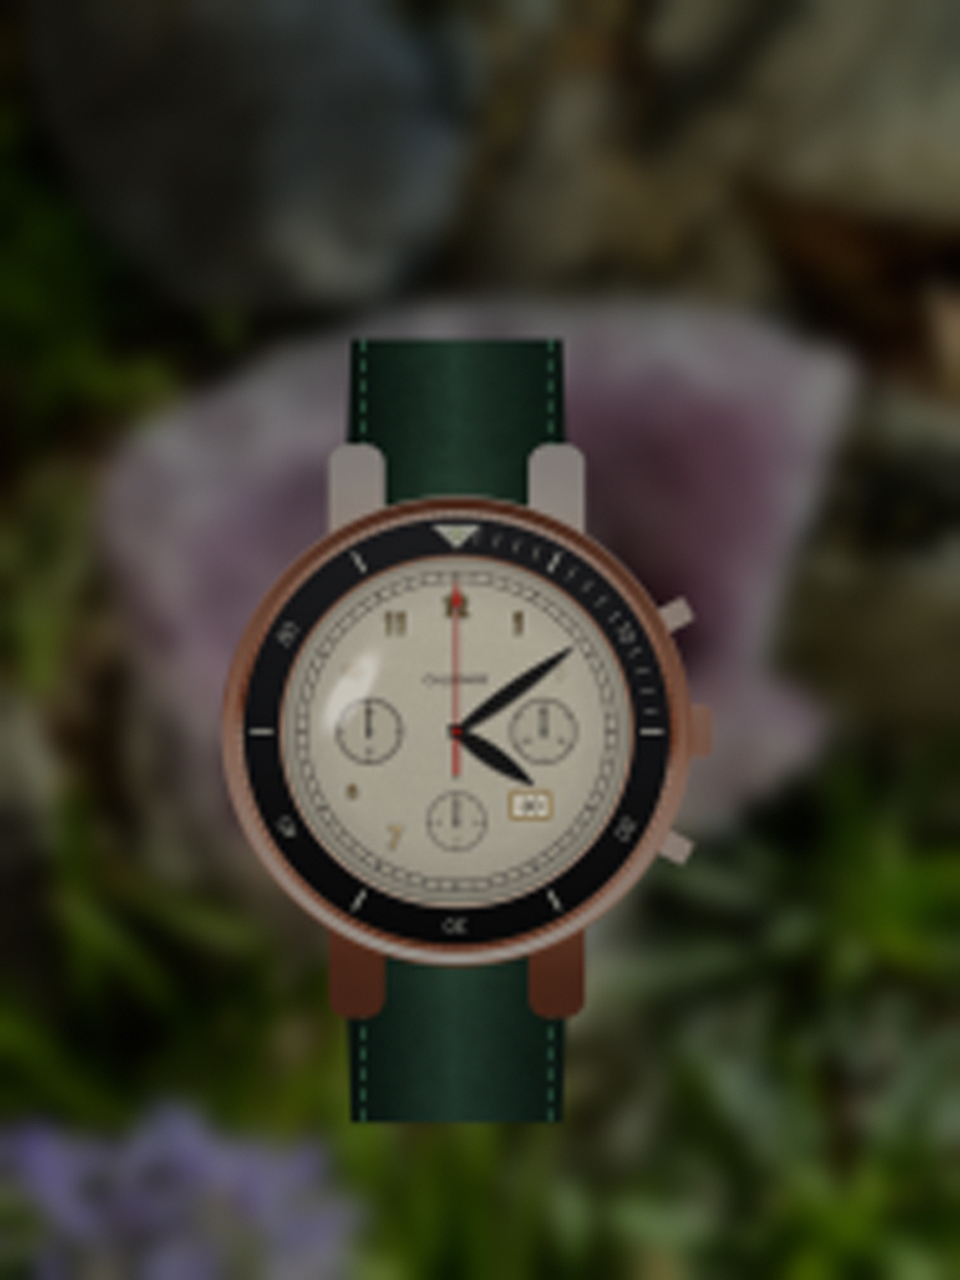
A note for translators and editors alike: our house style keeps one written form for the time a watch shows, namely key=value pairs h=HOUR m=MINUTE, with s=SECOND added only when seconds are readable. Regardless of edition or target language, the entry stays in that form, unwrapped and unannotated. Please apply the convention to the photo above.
h=4 m=9
